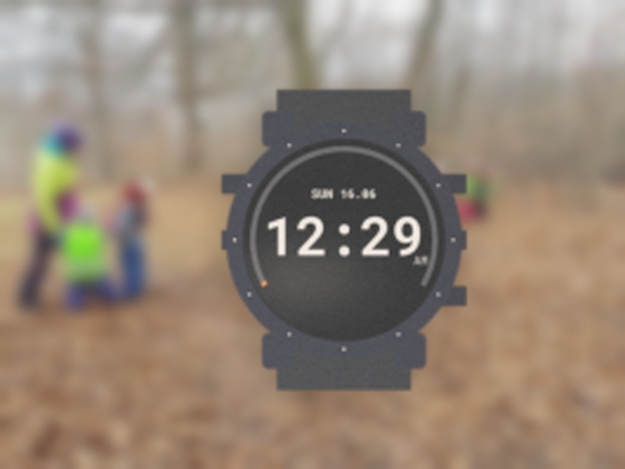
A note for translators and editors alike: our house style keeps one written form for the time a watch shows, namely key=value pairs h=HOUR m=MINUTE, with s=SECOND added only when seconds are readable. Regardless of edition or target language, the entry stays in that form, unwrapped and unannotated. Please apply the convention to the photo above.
h=12 m=29
